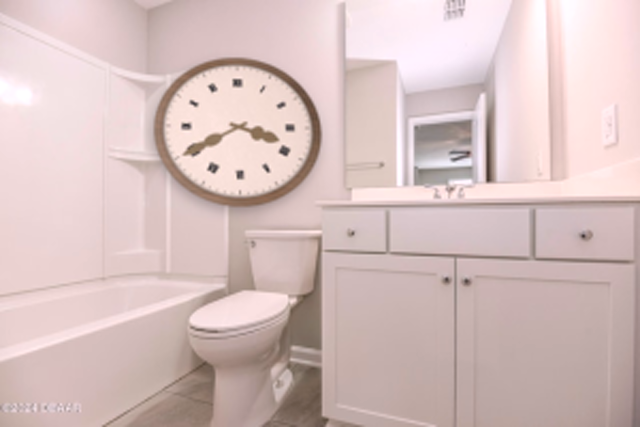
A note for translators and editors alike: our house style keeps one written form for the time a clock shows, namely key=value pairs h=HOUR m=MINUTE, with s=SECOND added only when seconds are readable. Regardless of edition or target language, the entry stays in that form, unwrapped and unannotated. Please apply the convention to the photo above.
h=3 m=40
